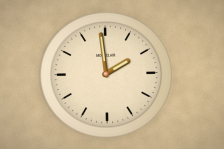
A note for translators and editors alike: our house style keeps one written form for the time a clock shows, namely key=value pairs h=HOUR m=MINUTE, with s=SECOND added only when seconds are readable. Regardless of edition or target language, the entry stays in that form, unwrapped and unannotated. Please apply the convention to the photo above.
h=1 m=59
